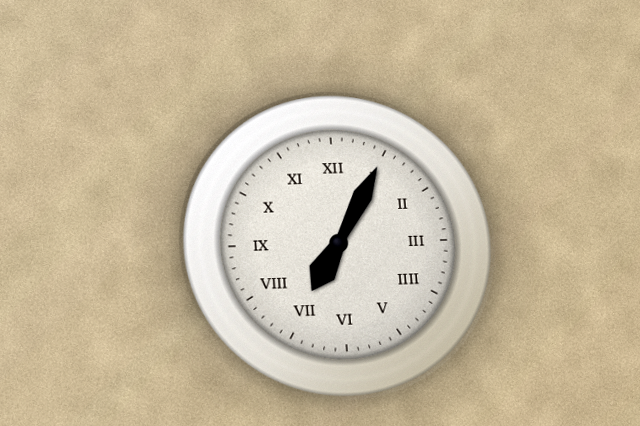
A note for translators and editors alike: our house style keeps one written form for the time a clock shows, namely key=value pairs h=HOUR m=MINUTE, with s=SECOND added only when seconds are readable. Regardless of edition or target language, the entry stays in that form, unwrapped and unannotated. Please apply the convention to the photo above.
h=7 m=5
